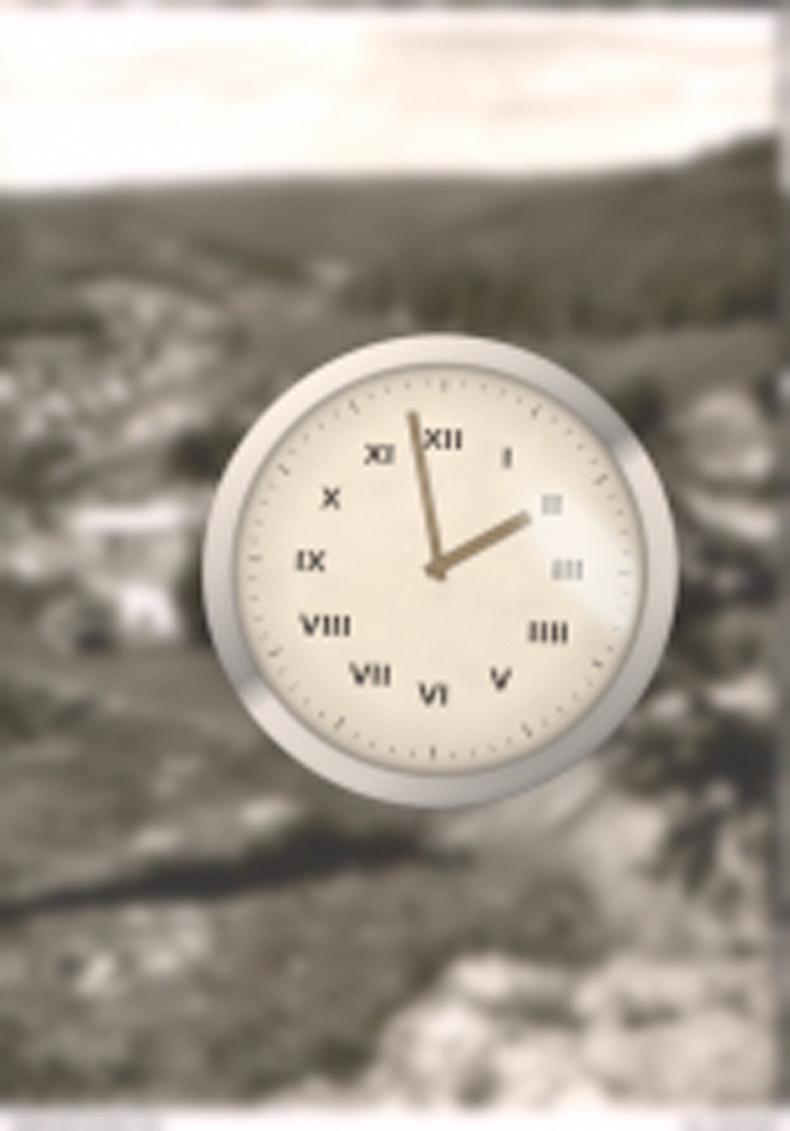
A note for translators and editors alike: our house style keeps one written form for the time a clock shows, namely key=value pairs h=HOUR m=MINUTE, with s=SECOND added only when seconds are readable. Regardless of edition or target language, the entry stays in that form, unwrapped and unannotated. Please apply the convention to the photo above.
h=1 m=58
